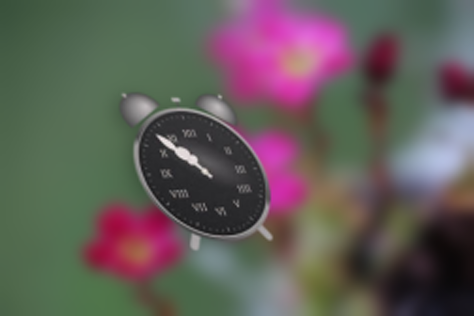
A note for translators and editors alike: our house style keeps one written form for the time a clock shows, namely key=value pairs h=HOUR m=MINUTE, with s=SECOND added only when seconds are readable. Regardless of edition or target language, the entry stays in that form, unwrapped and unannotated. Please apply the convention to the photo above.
h=10 m=53
